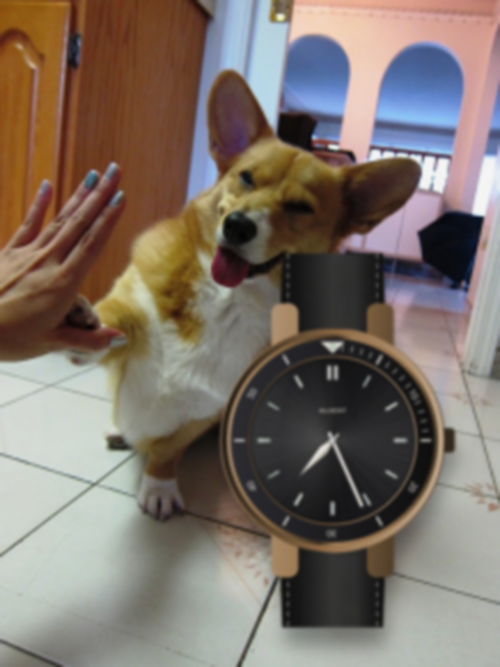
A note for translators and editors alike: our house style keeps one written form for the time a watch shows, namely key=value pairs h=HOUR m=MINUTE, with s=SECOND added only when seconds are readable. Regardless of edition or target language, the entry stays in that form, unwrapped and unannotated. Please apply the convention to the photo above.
h=7 m=26
